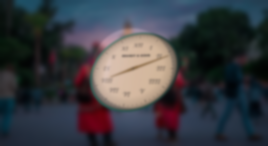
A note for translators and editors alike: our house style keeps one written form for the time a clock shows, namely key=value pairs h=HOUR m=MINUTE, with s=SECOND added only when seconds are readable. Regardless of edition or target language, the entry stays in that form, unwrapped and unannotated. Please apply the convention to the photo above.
h=8 m=11
